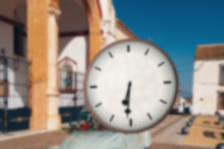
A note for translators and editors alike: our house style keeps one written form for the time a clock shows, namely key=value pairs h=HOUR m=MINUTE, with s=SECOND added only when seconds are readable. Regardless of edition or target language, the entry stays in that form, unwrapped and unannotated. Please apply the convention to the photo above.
h=6 m=31
